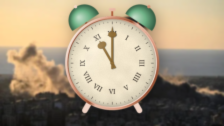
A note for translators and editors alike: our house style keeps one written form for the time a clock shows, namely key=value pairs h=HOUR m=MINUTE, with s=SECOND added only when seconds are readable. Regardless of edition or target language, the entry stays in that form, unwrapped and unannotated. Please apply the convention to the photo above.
h=11 m=0
